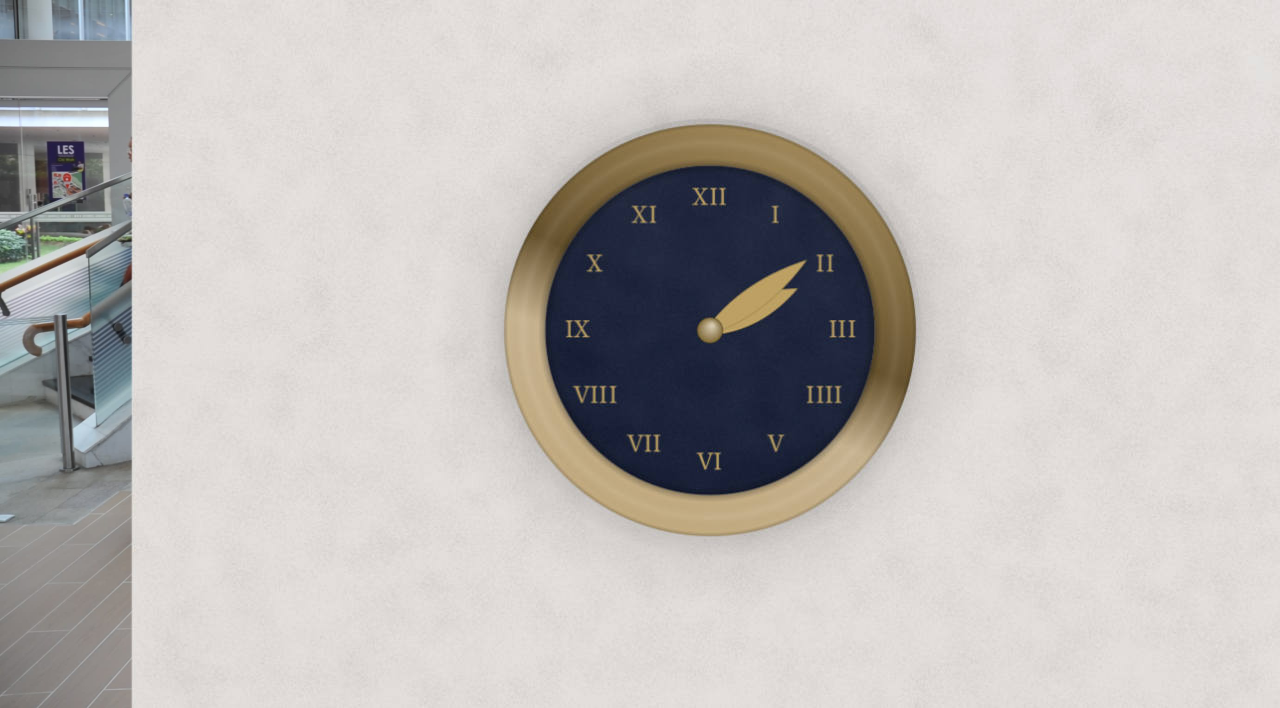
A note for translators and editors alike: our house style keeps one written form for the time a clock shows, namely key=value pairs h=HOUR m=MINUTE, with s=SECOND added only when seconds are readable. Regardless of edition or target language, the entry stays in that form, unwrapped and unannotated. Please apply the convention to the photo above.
h=2 m=9
